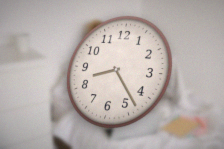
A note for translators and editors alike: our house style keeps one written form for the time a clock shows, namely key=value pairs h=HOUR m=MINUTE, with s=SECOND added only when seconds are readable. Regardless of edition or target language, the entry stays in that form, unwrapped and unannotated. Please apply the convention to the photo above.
h=8 m=23
